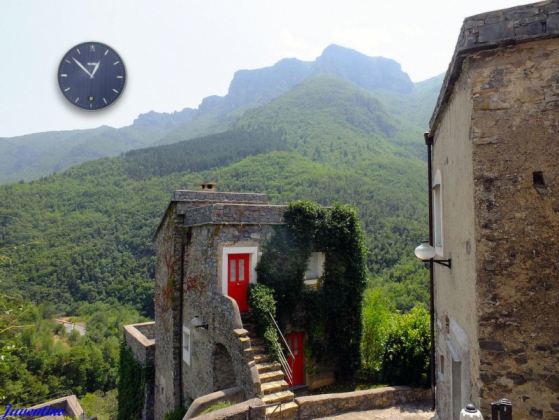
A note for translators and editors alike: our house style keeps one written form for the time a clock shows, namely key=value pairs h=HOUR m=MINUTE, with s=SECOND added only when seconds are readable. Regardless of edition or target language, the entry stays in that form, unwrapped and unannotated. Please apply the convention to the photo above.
h=12 m=52
